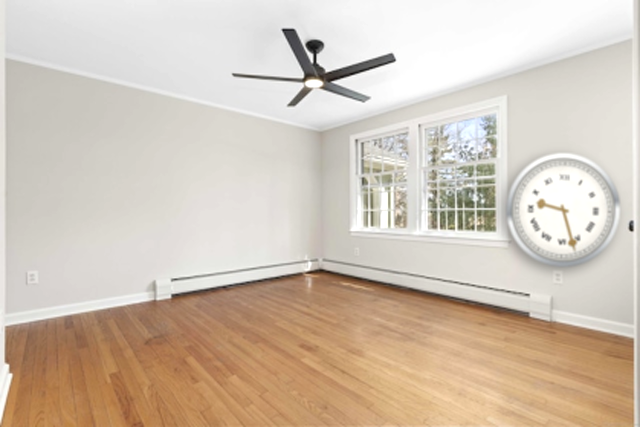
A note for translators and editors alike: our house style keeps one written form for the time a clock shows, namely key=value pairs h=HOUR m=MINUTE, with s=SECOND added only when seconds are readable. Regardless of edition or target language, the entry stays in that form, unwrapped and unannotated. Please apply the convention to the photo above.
h=9 m=27
